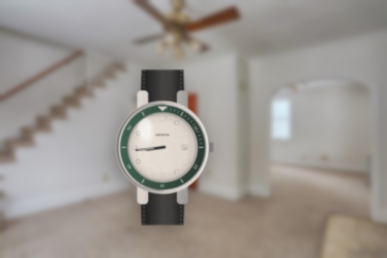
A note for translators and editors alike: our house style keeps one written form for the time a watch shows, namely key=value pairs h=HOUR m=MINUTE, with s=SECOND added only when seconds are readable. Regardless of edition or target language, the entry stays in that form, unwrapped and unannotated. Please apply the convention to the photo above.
h=8 m=44
